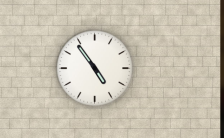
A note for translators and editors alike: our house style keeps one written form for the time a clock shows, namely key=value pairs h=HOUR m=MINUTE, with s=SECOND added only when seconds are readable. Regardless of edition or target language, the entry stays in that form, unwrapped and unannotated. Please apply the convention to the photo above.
h=4 m=54
